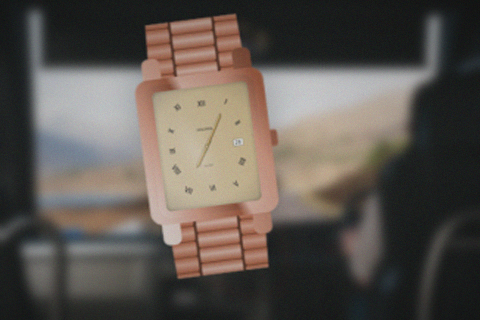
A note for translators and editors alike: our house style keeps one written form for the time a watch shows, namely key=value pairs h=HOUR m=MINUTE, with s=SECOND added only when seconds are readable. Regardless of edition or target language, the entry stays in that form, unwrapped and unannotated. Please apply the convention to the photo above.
h=7 m=5
